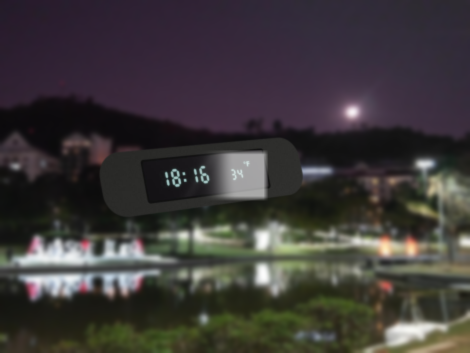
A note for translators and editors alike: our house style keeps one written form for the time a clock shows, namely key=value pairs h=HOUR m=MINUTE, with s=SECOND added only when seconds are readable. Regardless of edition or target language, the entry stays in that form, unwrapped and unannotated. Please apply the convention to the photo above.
h=18 m=16
